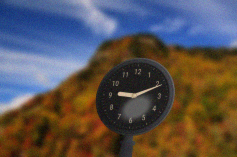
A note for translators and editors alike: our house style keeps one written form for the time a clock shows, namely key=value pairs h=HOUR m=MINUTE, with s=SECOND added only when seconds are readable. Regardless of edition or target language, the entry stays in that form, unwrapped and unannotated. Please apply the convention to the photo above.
h=9 m=11
